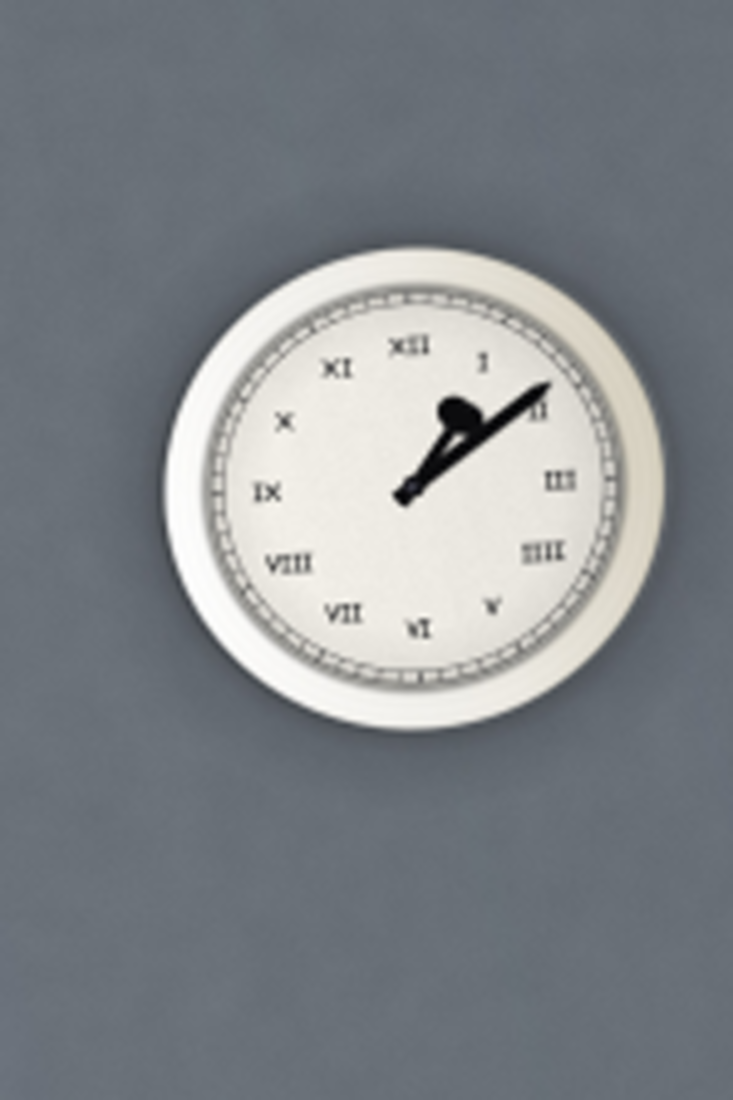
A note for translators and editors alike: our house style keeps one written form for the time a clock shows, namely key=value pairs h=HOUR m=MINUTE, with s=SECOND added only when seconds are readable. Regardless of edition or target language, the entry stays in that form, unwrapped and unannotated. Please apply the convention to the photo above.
h=1 m=9
